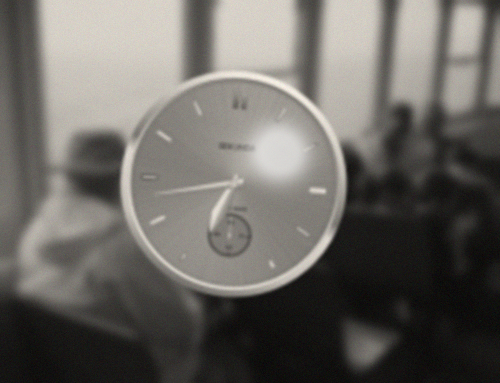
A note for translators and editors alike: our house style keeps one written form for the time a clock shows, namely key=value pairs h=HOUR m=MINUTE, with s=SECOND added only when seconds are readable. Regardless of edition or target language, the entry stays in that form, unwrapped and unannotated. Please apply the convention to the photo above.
h=6 m=43
